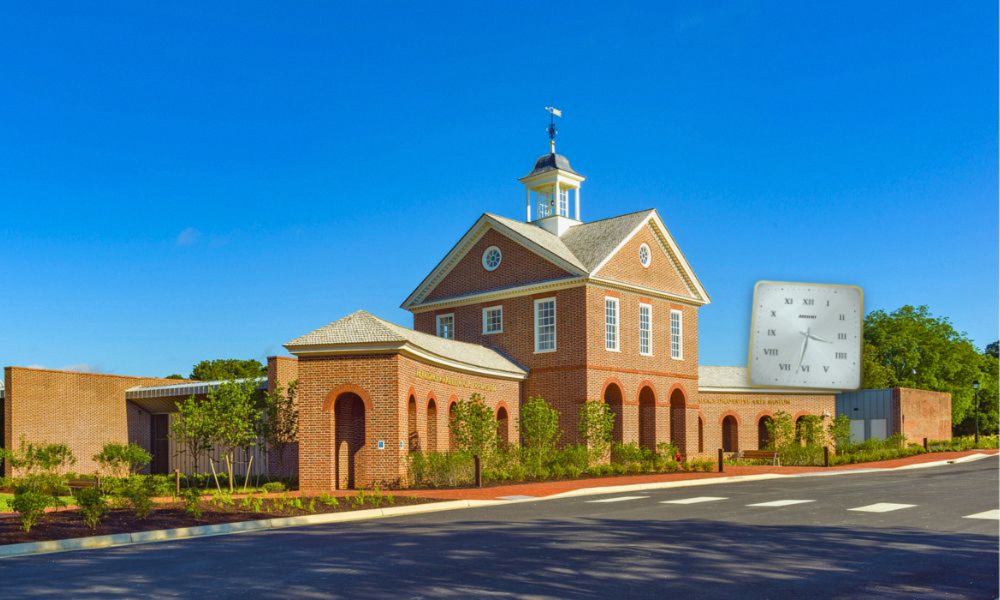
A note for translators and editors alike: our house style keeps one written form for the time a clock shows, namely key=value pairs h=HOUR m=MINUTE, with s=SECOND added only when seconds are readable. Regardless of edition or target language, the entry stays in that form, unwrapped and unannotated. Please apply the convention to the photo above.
h=3 m=32
